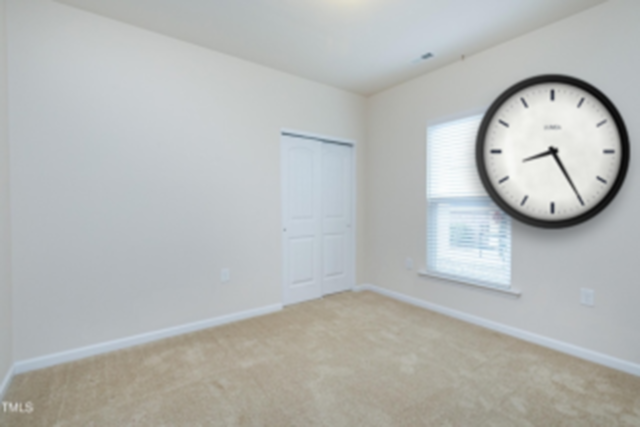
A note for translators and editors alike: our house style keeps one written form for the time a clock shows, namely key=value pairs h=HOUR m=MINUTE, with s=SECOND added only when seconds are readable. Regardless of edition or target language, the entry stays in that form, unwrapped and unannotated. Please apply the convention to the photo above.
h=8 m=25
